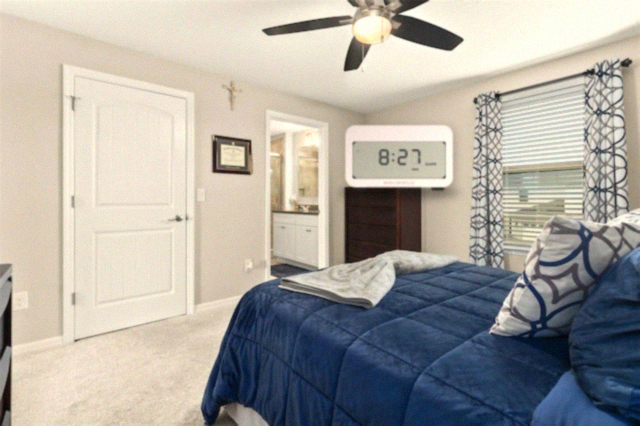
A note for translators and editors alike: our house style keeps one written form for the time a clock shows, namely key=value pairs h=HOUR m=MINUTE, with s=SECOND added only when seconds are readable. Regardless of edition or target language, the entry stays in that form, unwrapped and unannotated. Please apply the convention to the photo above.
h=8 m=27
